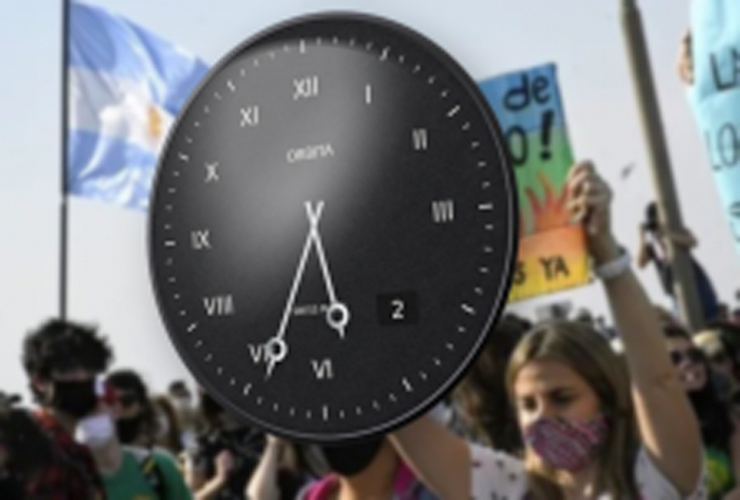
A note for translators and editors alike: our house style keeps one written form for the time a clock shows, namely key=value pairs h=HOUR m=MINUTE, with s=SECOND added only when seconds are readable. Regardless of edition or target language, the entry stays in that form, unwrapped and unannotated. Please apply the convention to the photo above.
h=5 m=34
